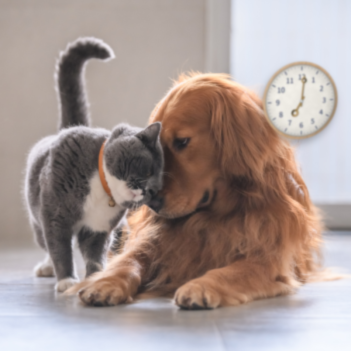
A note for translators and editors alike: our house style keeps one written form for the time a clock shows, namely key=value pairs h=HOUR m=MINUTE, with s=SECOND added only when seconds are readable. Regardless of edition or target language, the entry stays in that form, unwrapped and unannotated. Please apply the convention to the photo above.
h=7 m=1
